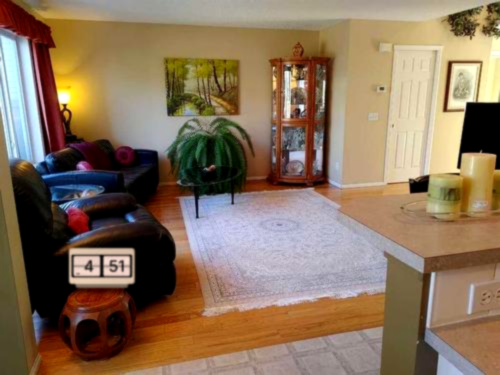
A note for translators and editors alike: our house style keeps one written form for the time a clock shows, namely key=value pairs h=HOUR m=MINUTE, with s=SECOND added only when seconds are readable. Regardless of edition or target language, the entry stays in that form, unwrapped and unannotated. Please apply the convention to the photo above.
h=4 m=51
